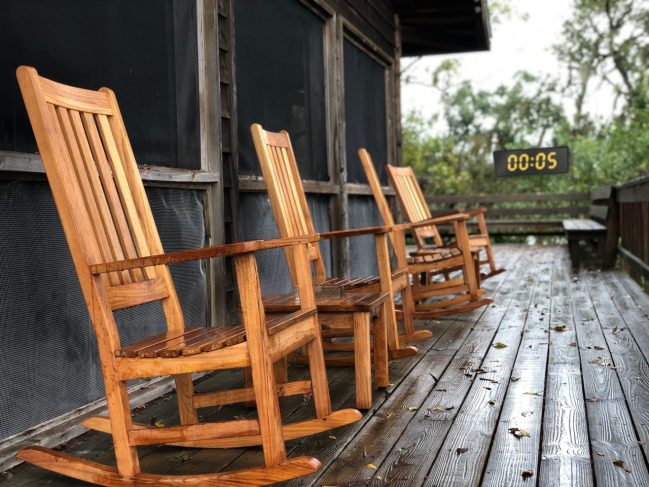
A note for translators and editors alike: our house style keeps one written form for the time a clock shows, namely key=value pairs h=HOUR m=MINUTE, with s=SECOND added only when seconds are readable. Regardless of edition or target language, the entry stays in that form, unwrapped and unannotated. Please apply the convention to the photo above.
h=0 m=5
